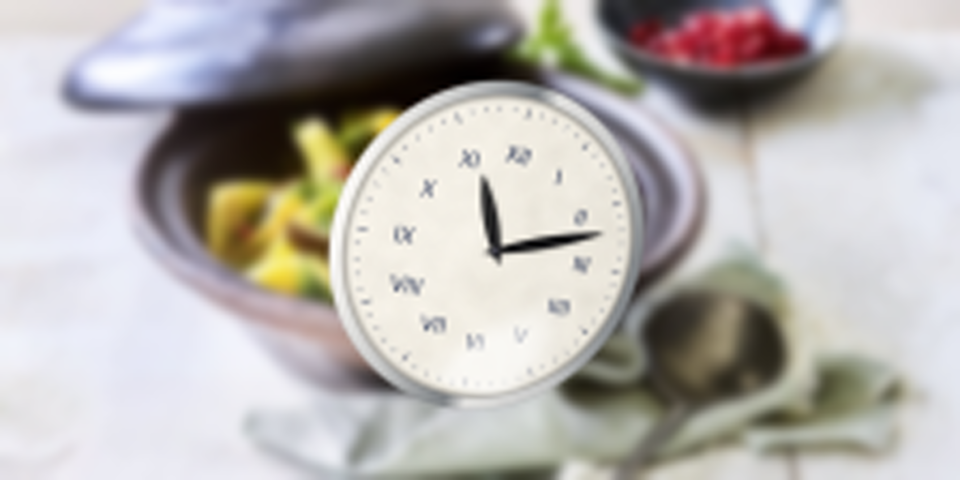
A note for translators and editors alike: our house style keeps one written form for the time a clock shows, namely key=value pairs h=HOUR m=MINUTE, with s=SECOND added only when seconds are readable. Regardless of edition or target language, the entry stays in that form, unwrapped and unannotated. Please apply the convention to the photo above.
h=11 m=12
